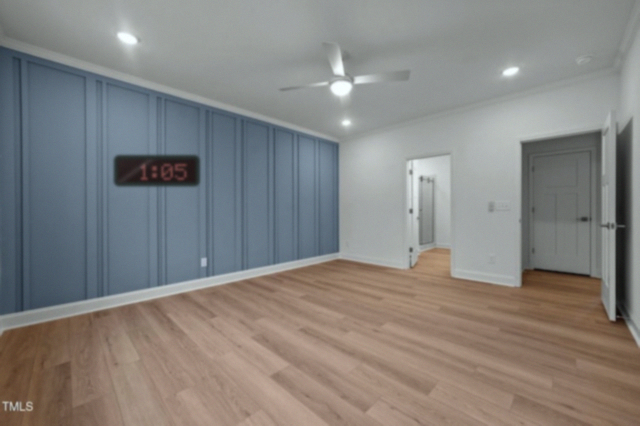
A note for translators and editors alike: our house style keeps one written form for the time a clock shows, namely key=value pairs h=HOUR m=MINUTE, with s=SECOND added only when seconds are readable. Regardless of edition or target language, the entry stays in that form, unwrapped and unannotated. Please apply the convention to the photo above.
h=1 m=5
